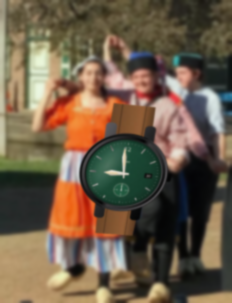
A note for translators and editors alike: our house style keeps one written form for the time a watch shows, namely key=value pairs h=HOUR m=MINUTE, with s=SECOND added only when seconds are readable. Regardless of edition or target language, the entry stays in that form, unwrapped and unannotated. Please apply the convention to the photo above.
h=8 m=59
